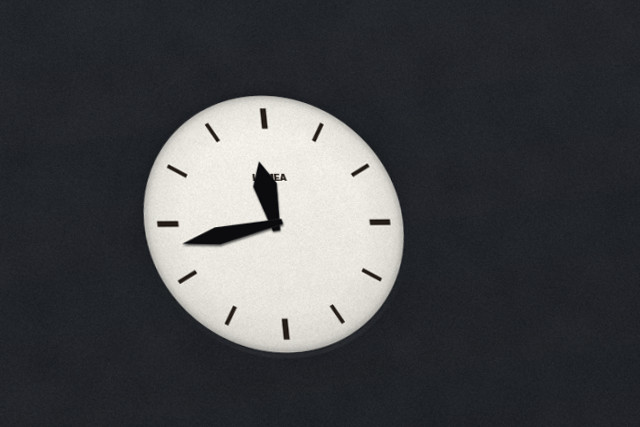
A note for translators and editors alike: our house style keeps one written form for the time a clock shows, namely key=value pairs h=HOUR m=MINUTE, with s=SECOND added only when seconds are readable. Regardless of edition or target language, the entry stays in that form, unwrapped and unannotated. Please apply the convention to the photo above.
h=11 m=43
